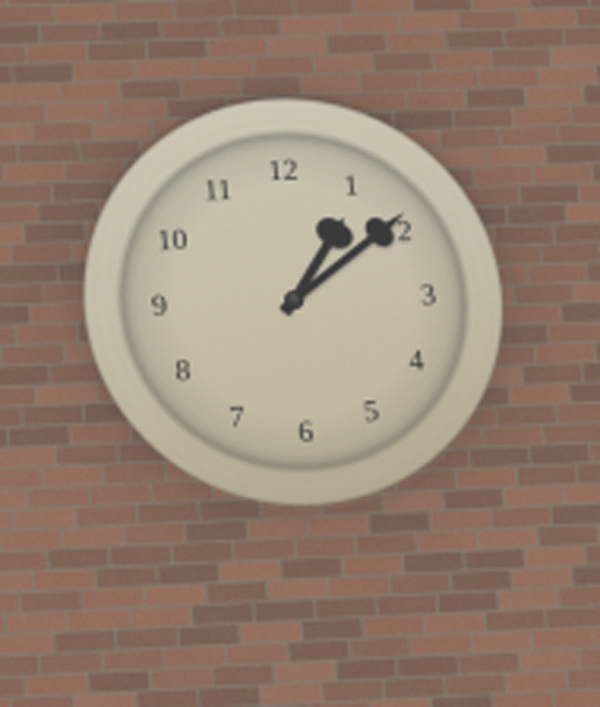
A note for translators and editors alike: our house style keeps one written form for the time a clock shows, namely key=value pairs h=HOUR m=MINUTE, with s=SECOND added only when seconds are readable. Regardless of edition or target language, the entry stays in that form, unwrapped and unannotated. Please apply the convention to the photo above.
h=1 m=9
